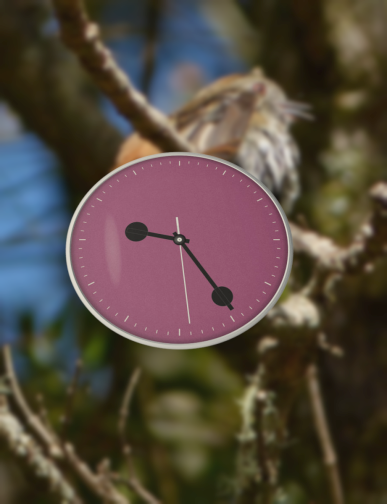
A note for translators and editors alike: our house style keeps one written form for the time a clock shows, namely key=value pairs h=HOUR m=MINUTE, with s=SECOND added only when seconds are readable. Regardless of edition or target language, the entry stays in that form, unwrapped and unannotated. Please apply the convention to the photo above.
h=9 m=24 s=29
